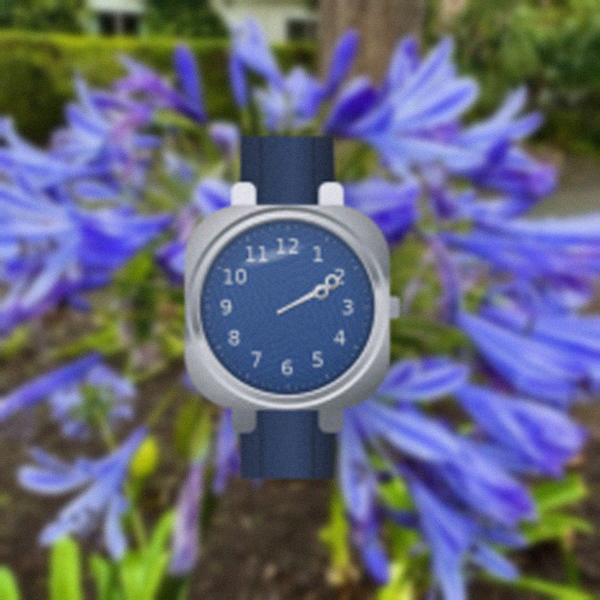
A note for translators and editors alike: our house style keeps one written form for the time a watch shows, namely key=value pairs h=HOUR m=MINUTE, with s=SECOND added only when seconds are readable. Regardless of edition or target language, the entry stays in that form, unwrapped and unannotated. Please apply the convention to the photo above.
h=2 m=10
